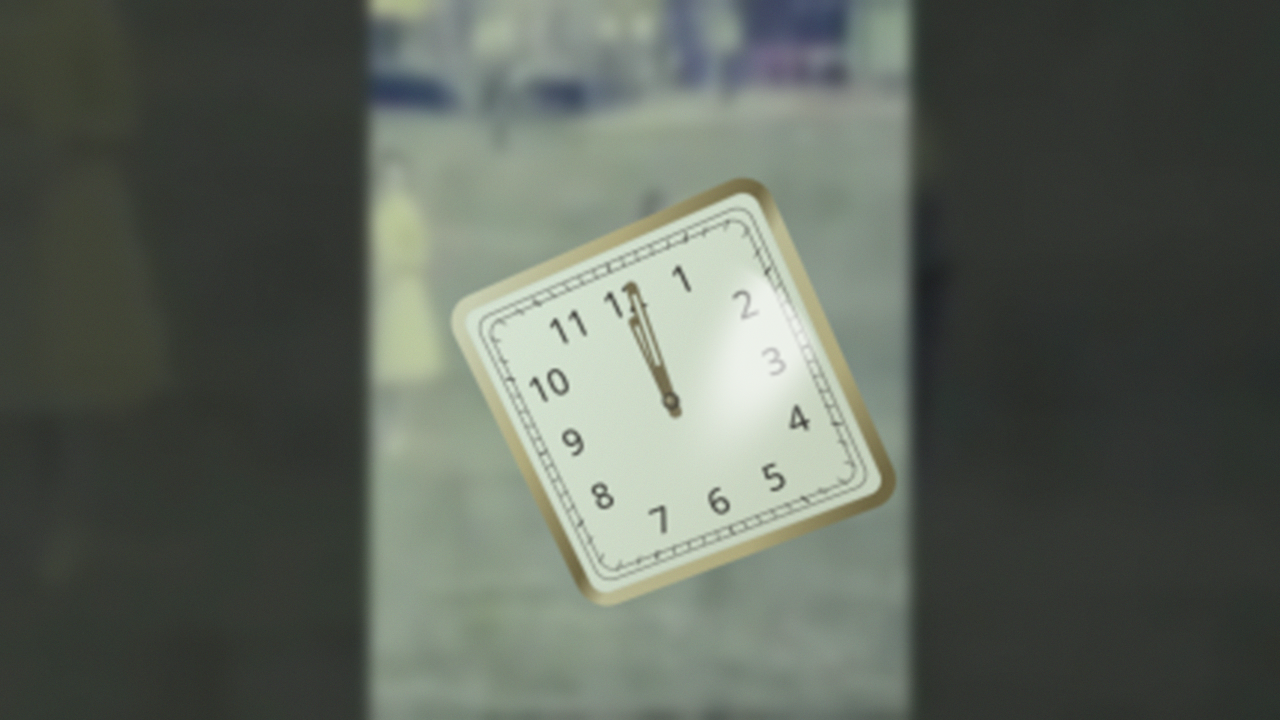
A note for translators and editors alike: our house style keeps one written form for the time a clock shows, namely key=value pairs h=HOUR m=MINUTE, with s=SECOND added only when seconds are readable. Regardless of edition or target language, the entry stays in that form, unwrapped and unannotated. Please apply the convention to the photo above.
h=12 m=1
